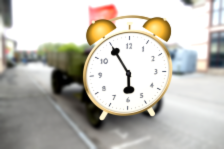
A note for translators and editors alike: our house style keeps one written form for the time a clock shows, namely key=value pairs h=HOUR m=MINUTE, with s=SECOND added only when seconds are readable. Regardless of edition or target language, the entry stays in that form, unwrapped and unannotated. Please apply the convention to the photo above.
h=5 m=55
